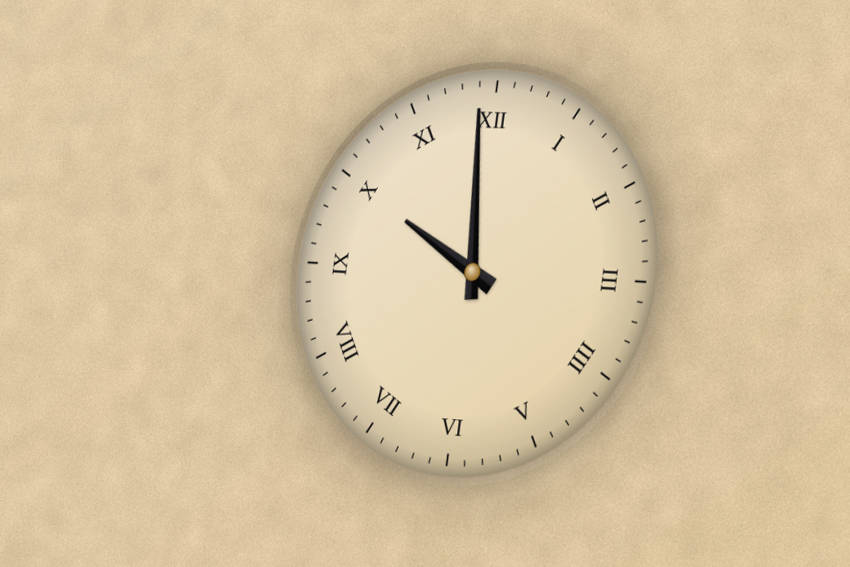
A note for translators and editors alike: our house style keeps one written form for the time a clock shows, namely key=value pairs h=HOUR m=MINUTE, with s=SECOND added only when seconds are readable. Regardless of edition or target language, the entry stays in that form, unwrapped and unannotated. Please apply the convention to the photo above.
h=9 m=59
